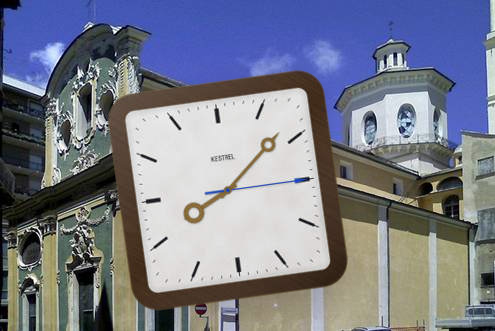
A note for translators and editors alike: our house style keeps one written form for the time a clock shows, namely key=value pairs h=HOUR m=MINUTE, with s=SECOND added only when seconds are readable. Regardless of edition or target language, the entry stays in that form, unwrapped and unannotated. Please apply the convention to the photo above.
h=8 m=8 s=15
